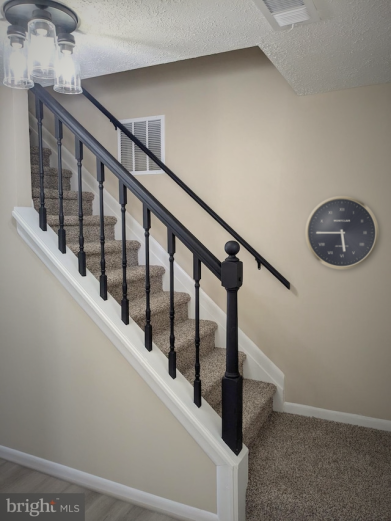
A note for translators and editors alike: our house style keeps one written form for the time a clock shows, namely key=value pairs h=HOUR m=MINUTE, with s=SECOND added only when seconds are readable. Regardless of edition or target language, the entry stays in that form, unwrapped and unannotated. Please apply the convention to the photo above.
h=5 m=45
